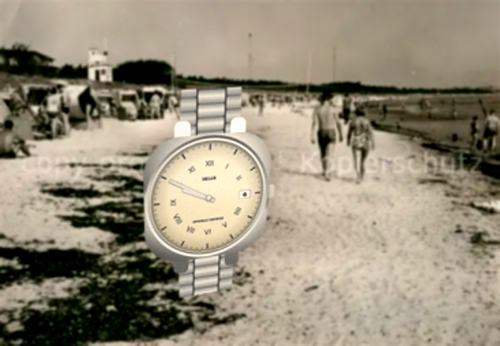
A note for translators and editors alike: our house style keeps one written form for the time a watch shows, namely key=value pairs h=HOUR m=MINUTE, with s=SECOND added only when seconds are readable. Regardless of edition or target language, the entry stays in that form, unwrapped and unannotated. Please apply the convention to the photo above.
h=9 m=50
